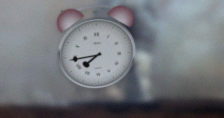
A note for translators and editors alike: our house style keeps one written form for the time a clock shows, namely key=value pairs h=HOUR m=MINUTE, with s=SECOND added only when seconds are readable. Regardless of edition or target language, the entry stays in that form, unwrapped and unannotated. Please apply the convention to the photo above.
h=7 m=44
